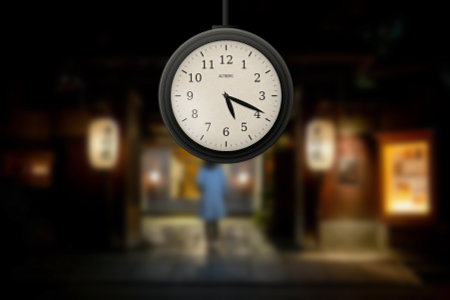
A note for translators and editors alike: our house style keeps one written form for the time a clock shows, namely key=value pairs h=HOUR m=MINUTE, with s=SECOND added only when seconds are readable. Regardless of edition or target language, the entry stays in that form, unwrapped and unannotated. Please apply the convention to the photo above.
h=5 m=19
